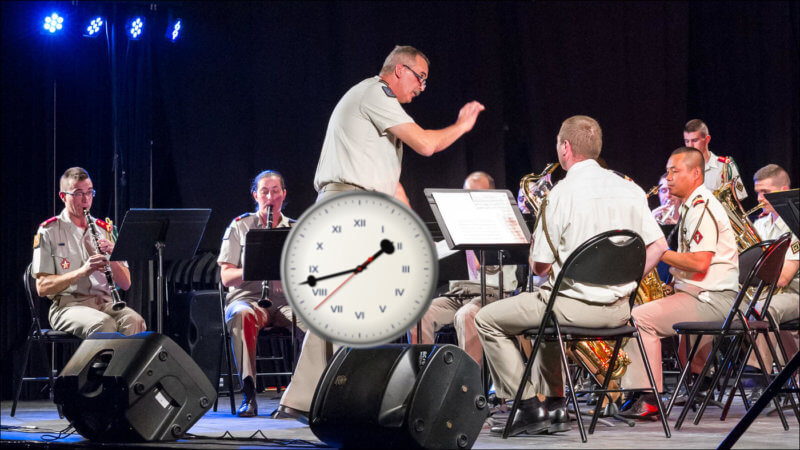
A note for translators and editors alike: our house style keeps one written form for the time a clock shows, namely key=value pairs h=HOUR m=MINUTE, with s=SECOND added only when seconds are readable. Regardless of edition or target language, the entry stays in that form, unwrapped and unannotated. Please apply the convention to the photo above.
h=1 m=42 s=38
